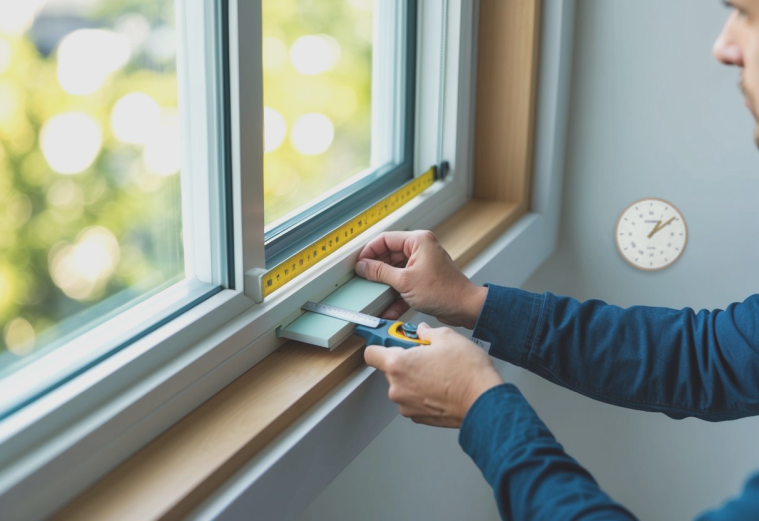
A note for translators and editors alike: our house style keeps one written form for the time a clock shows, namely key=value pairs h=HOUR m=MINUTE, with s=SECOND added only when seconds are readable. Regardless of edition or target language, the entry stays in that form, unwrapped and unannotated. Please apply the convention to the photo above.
h=1 m=9
